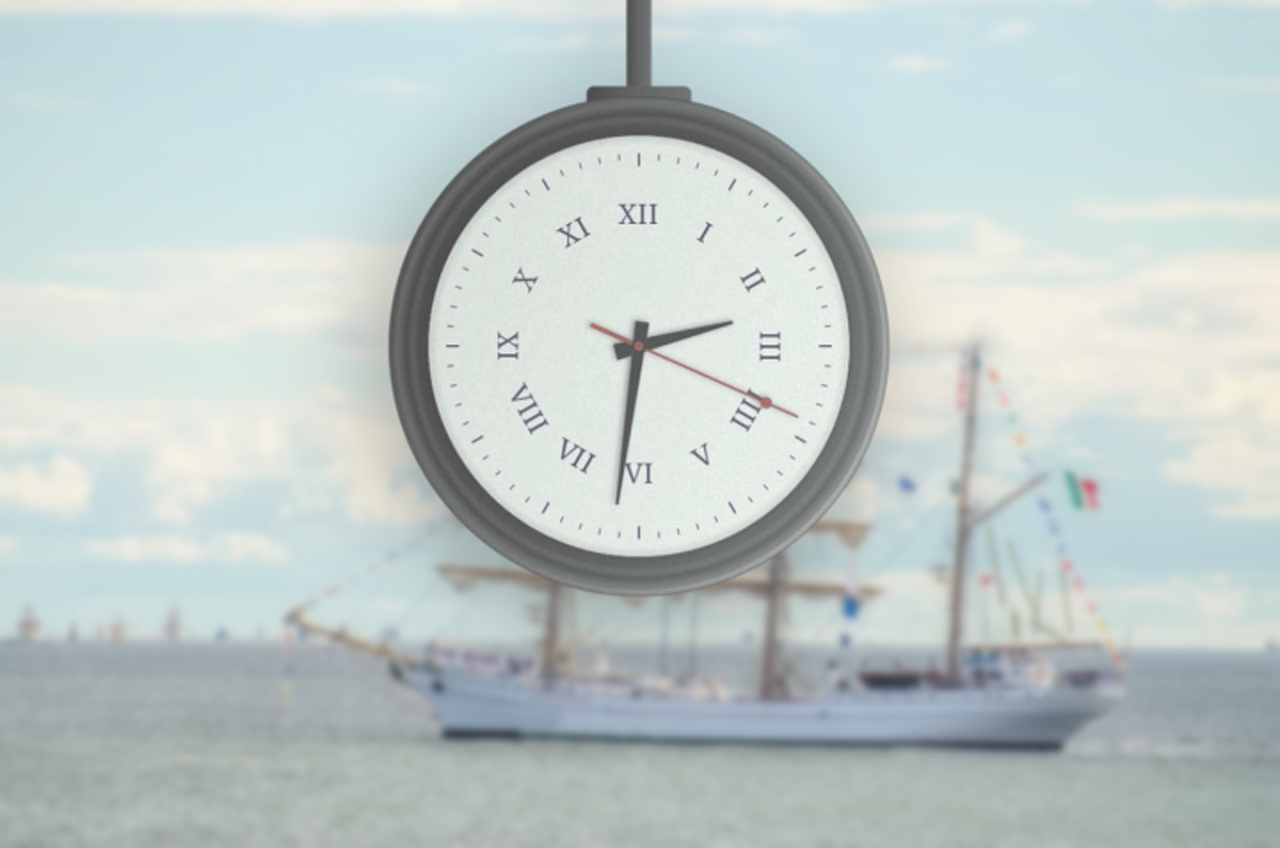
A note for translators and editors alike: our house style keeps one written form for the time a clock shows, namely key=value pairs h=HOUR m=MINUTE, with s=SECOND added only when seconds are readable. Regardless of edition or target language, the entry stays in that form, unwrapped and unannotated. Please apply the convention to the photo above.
h=2 m=31 s=19
